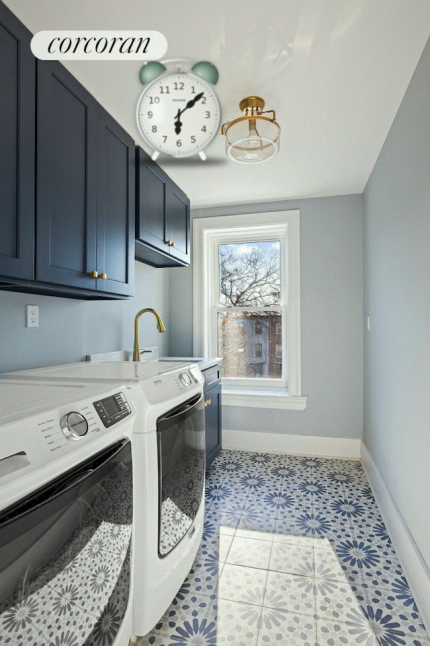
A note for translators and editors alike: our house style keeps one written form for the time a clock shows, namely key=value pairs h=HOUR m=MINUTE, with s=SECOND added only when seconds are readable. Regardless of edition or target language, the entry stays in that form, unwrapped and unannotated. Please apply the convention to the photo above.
h=6 m=8
